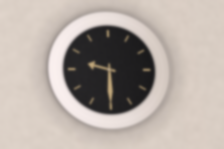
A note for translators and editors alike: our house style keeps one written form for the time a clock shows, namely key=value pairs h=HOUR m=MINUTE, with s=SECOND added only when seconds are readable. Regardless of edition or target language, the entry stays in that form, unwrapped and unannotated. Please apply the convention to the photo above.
h=9 m=30
